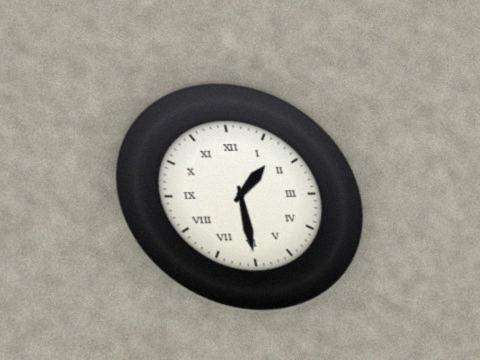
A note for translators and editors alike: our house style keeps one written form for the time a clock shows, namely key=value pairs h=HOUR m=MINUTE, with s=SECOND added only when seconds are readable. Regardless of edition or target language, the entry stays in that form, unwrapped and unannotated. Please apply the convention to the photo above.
h=1 m=30
